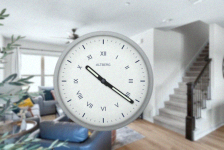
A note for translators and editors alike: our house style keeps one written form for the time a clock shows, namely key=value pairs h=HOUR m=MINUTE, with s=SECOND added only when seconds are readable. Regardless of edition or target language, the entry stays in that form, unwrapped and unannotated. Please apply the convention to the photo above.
h=10 m=21
